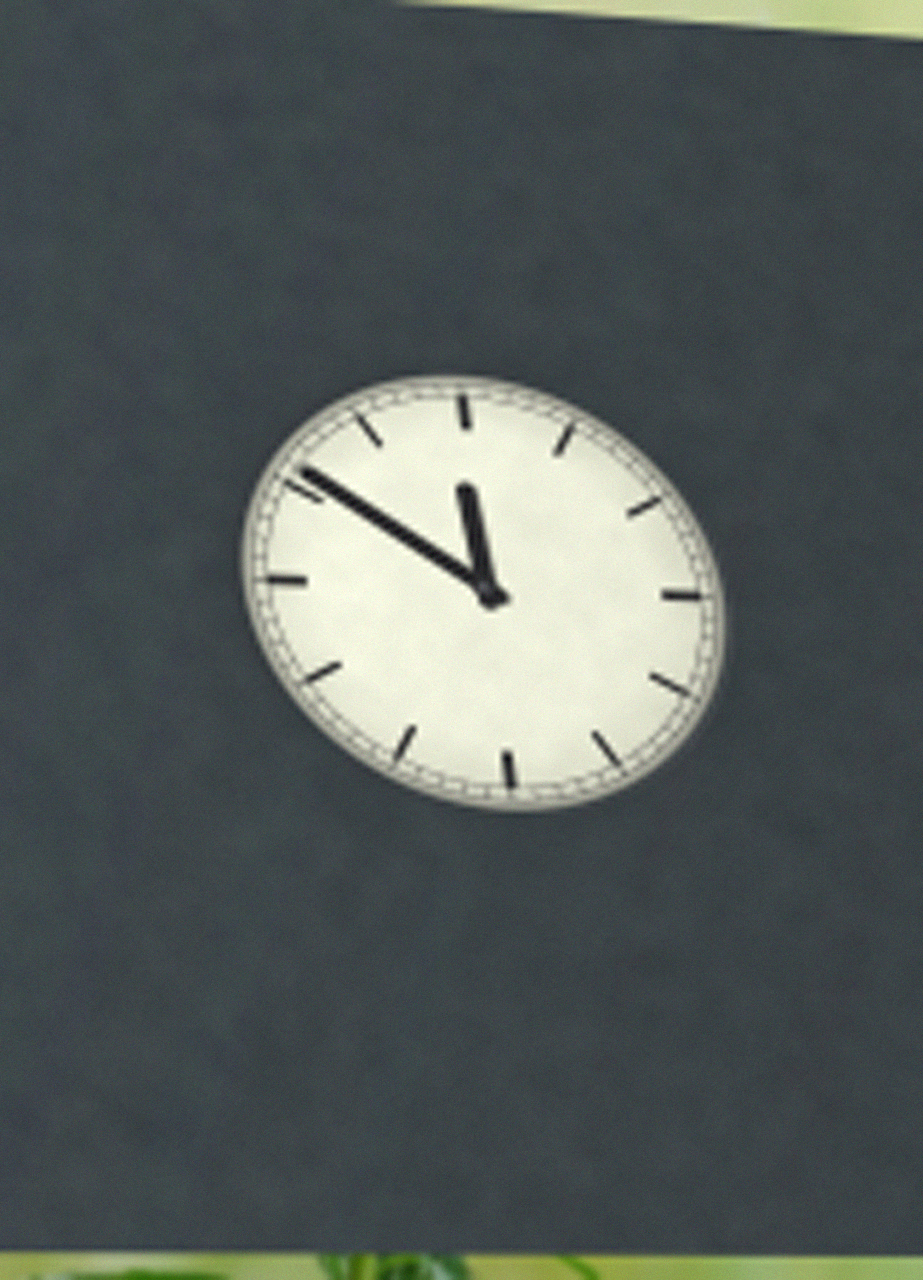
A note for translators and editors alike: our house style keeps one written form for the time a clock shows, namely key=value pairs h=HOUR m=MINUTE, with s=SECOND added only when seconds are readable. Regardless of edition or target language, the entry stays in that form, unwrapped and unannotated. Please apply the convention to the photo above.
h=11 m=51
